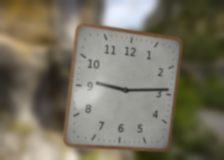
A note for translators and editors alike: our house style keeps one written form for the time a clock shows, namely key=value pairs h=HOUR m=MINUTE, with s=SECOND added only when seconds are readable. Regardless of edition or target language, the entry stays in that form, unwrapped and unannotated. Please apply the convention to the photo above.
h=9 m=14
